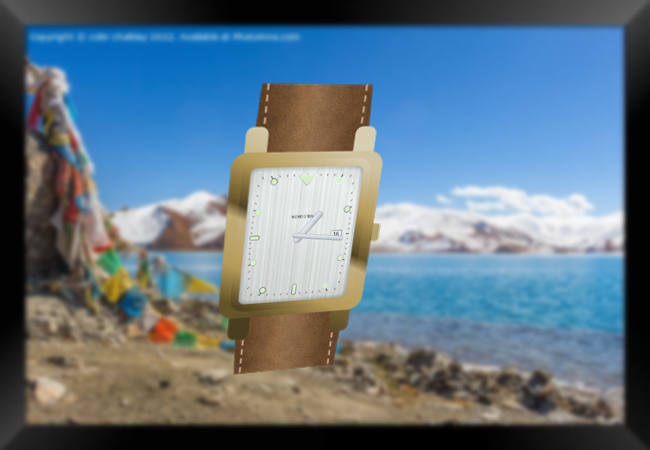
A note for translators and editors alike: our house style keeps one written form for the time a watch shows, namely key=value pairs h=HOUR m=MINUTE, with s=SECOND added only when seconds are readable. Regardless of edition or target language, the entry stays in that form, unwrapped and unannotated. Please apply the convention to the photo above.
h=1 m=16
